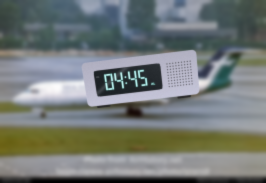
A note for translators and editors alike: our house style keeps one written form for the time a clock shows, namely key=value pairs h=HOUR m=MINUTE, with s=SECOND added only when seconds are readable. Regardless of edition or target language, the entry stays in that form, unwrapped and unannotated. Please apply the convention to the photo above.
h=4 m=45
